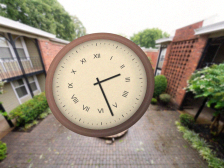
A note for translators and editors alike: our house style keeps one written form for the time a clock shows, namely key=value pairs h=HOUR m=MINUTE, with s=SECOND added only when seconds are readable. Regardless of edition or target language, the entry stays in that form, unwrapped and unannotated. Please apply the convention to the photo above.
h=2 m=27
